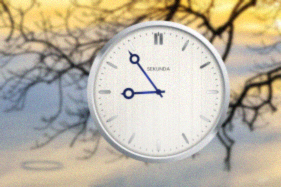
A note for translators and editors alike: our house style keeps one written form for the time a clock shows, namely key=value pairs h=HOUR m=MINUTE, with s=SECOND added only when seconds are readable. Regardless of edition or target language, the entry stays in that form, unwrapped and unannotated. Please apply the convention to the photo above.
h=8 m=54
